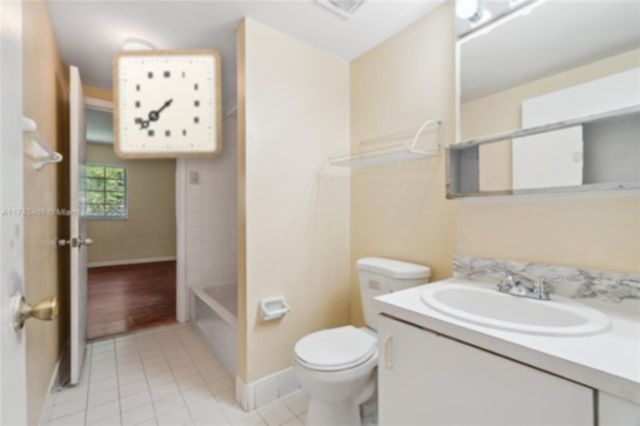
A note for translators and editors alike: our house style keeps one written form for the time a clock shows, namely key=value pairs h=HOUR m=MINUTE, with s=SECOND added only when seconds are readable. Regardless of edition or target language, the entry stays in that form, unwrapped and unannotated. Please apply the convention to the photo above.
h=7 m=38
